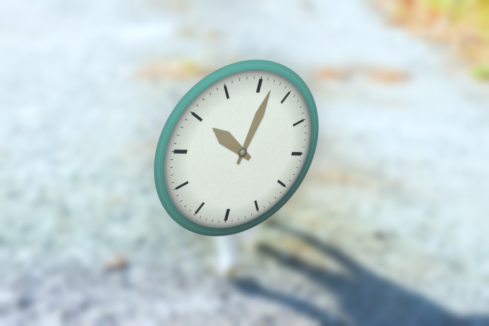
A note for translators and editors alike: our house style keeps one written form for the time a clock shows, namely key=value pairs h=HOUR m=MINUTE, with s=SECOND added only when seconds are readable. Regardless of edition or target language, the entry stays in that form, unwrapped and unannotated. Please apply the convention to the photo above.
h=10 m=2
